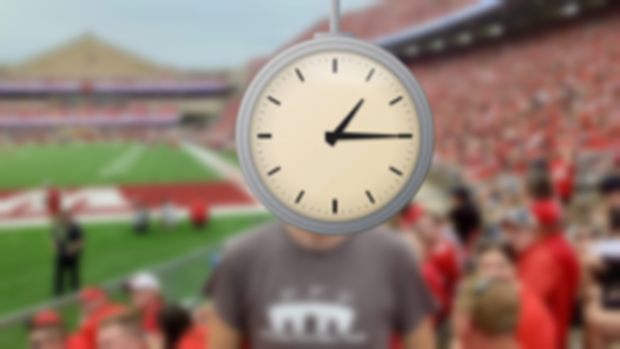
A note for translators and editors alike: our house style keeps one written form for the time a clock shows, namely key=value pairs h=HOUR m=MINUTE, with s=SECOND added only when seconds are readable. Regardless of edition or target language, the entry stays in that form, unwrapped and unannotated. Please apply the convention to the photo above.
h=1 m=15
